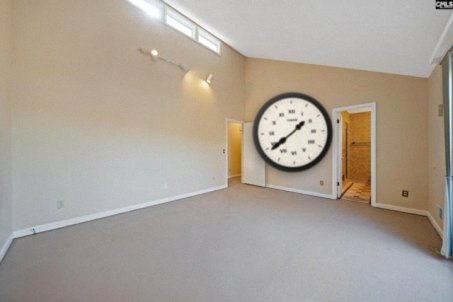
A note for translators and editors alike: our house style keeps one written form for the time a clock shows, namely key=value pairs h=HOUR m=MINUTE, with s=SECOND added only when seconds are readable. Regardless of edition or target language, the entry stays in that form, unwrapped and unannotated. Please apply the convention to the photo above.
h=1 m=39
